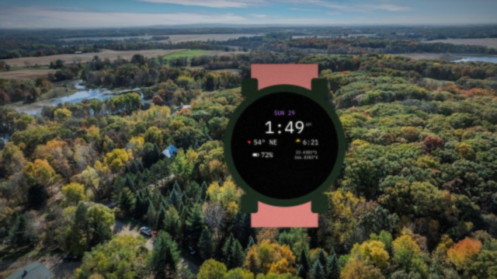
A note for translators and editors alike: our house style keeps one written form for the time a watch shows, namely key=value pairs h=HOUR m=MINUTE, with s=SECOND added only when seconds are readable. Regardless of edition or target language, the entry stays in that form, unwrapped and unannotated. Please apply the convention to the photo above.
h=1 m=49
